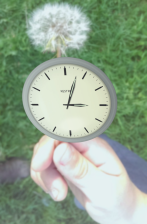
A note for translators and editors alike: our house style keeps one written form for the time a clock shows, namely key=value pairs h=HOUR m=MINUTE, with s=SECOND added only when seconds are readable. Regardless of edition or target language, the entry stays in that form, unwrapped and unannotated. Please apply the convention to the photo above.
h=3 m=3
